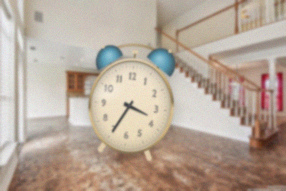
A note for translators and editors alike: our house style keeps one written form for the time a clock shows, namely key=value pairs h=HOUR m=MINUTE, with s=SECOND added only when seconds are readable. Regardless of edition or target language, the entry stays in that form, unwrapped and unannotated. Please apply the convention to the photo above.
h=3 m=35
